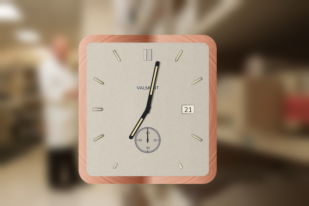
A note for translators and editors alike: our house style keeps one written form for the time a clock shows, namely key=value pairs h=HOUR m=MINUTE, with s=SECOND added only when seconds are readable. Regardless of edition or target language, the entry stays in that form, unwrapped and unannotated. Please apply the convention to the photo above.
h=7 m=2
